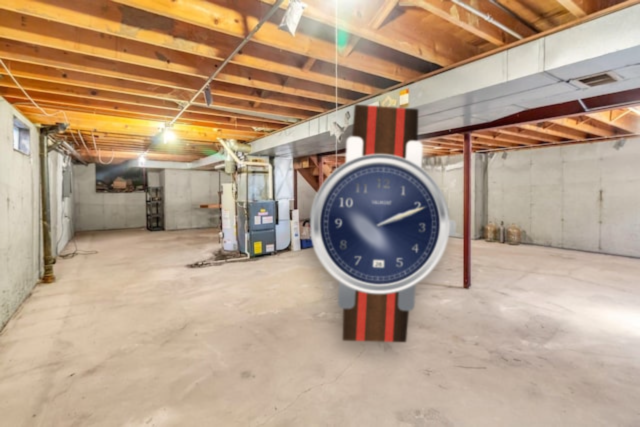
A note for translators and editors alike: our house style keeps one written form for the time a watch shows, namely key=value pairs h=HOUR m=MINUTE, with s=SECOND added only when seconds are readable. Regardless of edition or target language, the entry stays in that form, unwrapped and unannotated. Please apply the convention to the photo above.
h=2 m=11
